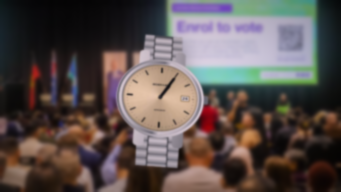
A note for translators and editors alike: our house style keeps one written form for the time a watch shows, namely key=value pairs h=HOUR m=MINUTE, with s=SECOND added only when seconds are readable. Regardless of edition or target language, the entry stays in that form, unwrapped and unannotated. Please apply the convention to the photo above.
h=1 m=5
